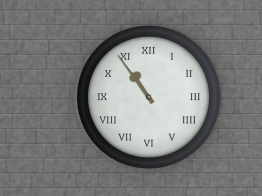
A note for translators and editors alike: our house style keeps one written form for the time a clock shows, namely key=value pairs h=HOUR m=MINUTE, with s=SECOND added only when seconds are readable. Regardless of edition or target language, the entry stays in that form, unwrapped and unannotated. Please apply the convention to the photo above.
h=10 m=54
